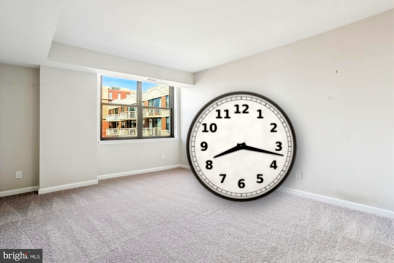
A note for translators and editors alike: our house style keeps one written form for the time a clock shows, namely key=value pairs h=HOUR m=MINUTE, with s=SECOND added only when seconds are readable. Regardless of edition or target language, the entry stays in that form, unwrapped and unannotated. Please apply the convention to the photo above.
h=8 m=17
